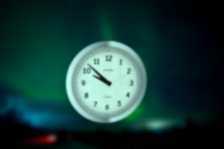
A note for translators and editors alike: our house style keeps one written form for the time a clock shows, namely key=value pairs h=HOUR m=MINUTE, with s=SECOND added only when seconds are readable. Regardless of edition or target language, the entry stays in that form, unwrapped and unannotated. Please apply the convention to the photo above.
h=9 m=52
